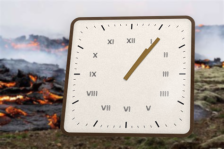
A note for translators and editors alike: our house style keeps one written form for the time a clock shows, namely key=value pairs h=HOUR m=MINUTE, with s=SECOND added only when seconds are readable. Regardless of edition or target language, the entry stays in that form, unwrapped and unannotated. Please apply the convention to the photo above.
h=1 m=6
